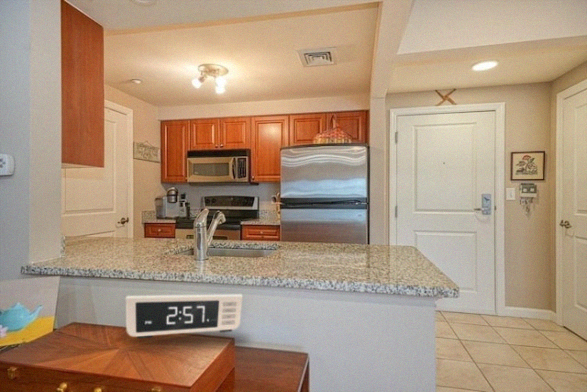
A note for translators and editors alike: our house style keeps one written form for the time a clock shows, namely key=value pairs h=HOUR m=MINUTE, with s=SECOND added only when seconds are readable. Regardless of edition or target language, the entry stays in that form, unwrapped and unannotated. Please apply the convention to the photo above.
h=2 m=57
